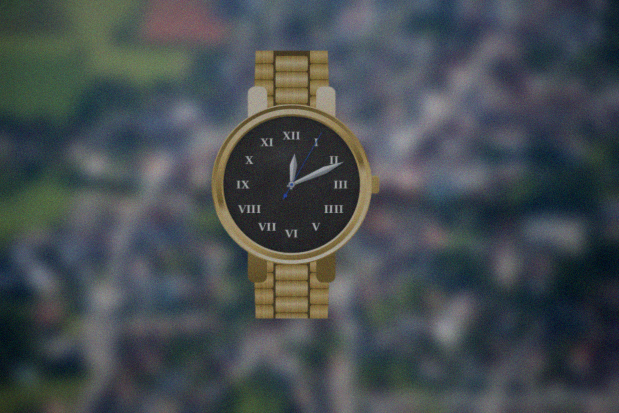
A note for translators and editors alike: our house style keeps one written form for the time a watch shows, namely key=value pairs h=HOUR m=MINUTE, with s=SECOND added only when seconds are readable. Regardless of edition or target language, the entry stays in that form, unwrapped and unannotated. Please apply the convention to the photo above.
h=12 m=11 s=5
